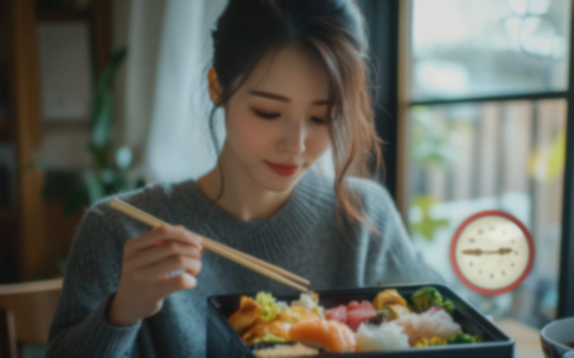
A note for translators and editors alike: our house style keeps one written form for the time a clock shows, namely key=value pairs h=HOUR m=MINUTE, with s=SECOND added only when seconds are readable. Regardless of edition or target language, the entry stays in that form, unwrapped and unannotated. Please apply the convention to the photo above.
h=2 m=45
